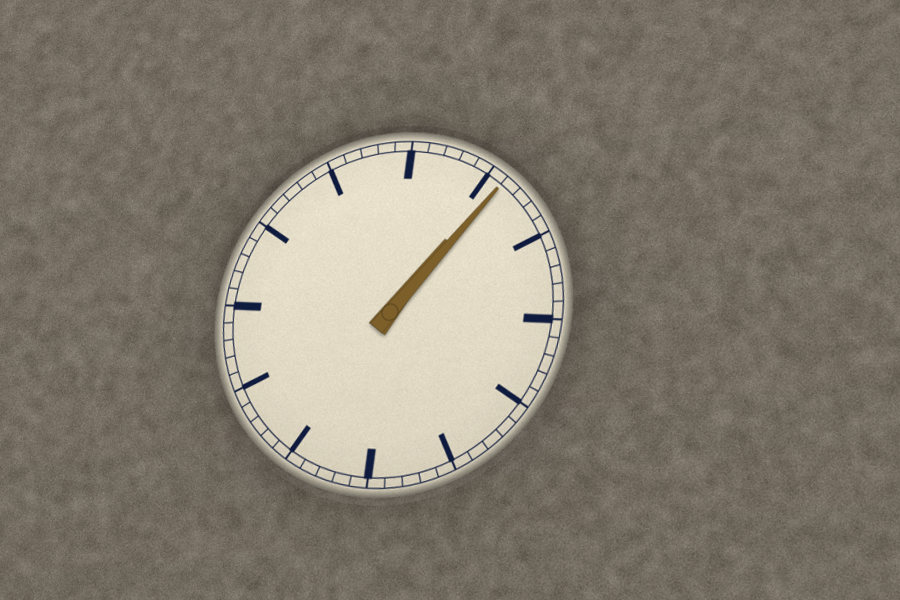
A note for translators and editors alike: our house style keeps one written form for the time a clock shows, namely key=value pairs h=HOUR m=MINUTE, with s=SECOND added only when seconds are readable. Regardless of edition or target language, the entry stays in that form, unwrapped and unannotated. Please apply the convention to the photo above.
h=1 m=6
